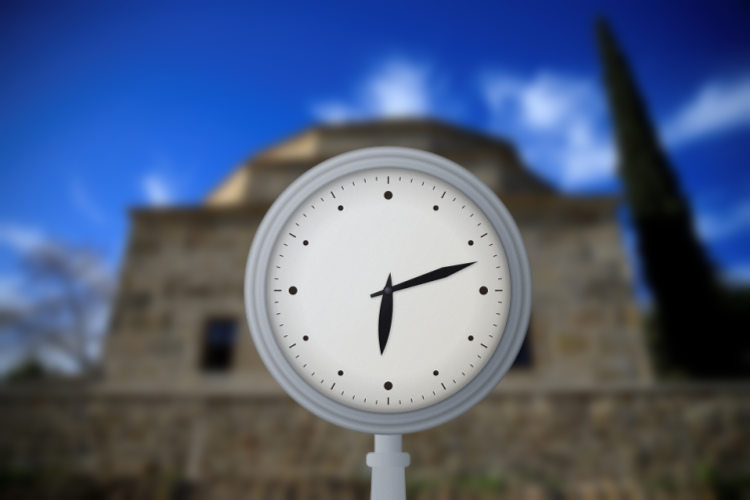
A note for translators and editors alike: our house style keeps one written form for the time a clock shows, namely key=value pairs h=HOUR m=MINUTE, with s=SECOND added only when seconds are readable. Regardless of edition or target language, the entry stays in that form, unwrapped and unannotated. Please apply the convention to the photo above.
h=6 m=12
